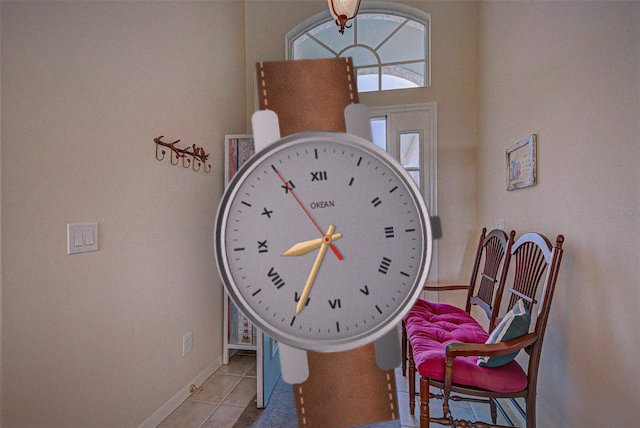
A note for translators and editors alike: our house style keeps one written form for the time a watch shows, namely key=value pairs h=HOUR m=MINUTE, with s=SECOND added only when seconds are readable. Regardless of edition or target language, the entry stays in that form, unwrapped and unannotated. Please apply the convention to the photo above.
h=8 m=34 s=55
